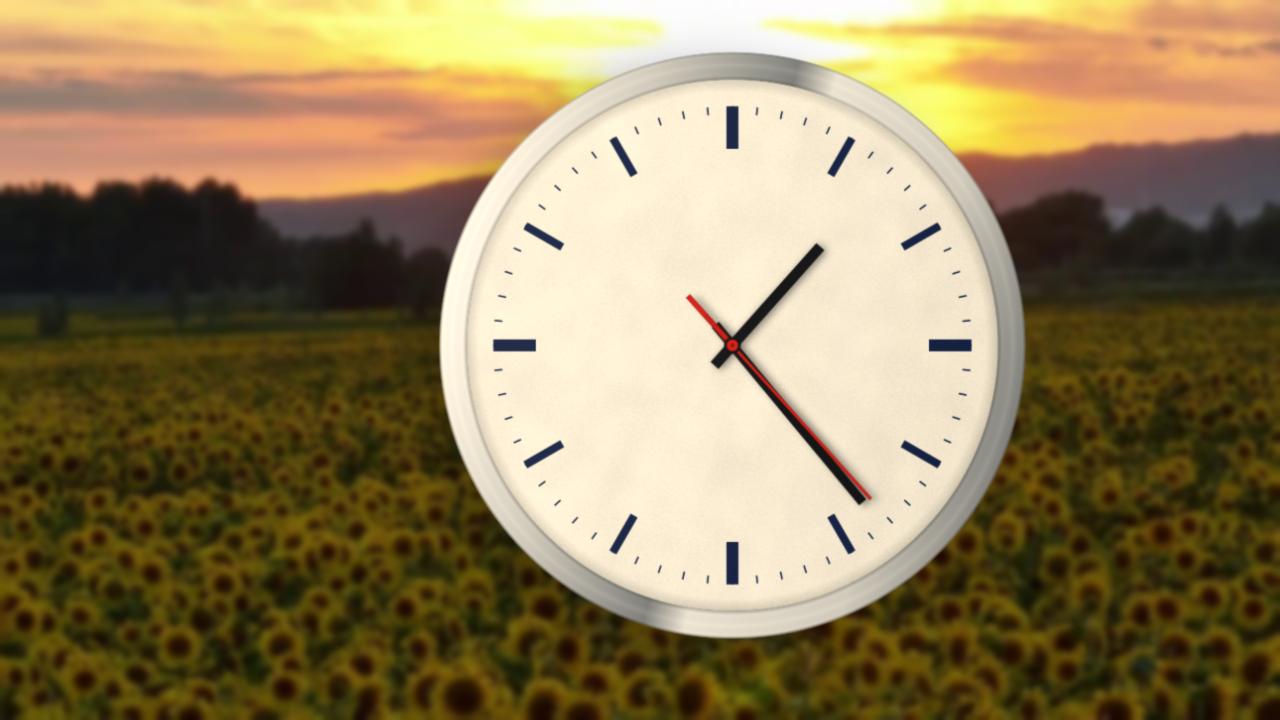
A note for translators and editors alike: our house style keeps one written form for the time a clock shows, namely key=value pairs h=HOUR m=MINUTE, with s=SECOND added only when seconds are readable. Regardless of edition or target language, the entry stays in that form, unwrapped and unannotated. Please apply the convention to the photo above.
h=1 m=23 s=23
